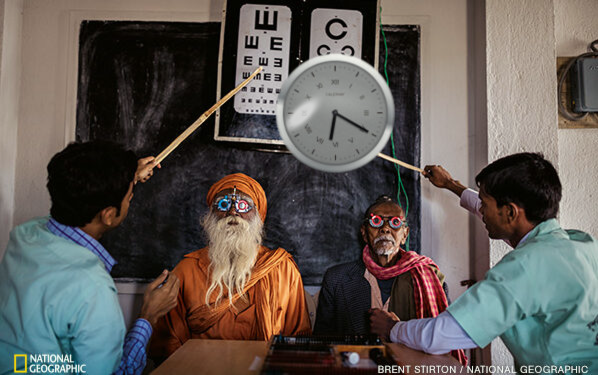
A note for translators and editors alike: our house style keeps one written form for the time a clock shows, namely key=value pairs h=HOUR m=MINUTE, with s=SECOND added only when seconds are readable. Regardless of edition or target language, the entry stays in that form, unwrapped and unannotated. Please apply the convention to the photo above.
h=6 m=20
